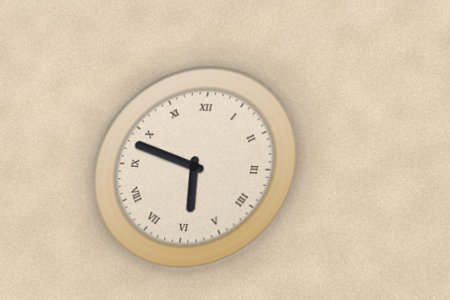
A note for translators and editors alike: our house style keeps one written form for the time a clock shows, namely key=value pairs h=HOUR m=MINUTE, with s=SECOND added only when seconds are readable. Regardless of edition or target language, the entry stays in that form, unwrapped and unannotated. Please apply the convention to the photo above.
h=5 m=48
